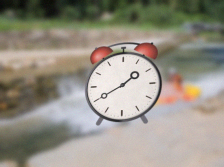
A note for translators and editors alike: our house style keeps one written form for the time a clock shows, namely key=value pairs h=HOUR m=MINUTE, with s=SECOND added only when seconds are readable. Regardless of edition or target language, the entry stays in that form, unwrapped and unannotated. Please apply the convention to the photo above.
h=1 m=40
